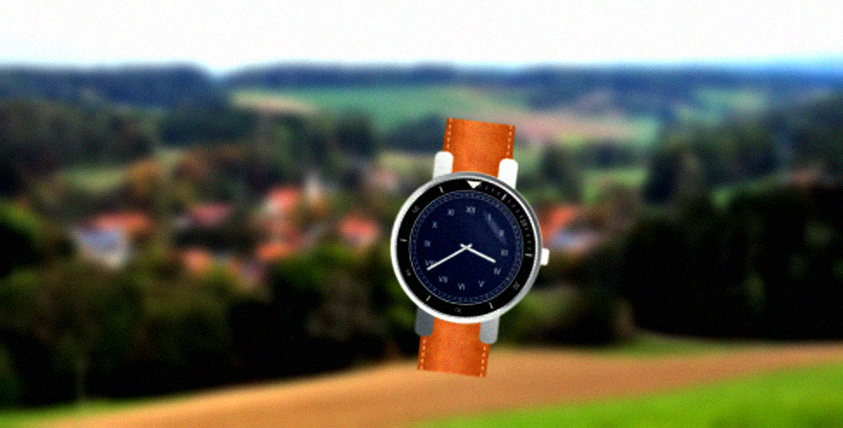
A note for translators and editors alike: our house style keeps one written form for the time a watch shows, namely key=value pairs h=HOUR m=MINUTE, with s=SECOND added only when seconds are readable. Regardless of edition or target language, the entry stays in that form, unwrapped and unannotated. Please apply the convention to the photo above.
h=3 m=39
